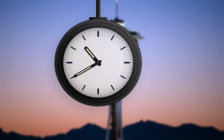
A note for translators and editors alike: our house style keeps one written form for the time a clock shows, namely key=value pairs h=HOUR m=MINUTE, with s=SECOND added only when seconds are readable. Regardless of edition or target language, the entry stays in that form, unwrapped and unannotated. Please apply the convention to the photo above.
h=10 m=40
